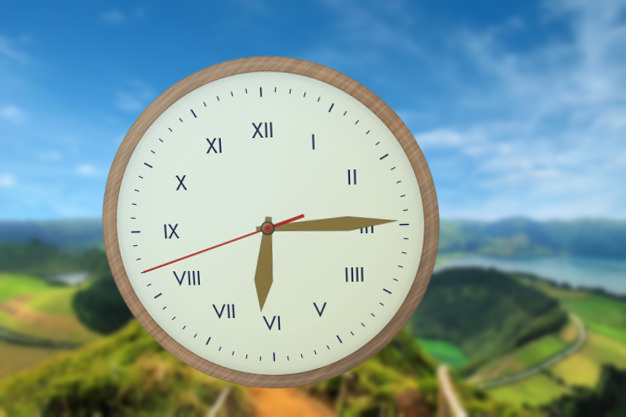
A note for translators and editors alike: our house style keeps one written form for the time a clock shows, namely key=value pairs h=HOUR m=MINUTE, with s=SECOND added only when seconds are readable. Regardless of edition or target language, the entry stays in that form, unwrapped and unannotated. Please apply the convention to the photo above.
h=6 m=14 s=42
